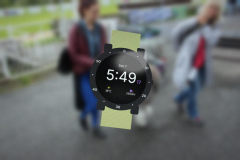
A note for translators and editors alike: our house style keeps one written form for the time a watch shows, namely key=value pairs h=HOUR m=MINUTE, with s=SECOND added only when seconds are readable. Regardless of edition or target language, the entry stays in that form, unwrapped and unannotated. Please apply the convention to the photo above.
h=5 m=49
